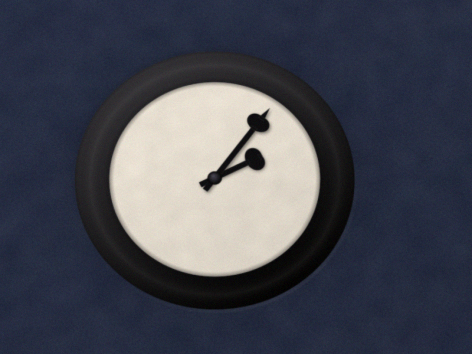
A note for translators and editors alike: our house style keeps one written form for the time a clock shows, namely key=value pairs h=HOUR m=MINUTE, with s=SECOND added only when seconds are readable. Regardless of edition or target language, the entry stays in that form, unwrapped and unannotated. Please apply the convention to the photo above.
h=2 m=6
